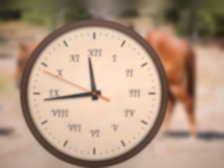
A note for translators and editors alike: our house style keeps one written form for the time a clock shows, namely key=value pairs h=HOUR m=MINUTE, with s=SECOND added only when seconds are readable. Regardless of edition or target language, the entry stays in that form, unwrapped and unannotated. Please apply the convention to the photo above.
h=11 m=43 s=49
